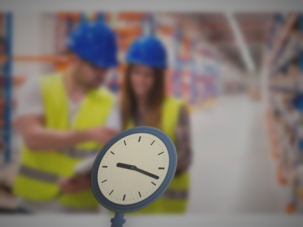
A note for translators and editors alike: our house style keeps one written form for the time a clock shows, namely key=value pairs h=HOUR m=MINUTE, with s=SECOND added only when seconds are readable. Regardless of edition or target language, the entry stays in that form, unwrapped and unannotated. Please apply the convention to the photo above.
h=9 m=18
